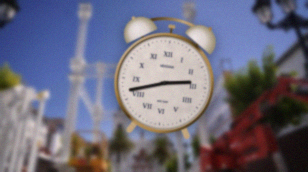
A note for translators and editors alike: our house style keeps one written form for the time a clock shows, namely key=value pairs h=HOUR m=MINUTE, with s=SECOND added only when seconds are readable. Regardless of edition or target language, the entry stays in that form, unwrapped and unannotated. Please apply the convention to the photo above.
h=2 m=42
